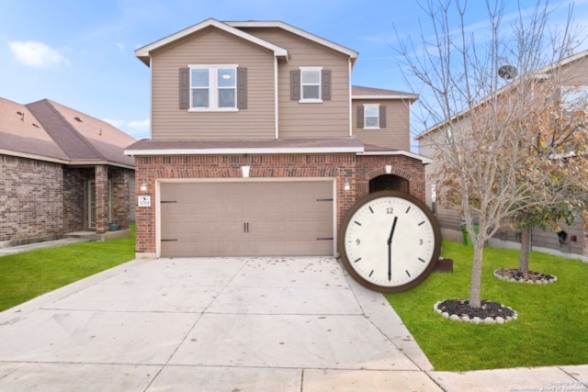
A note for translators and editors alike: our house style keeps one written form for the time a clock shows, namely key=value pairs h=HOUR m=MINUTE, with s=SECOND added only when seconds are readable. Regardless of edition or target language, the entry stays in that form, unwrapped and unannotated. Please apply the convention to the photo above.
h=12 m=30
